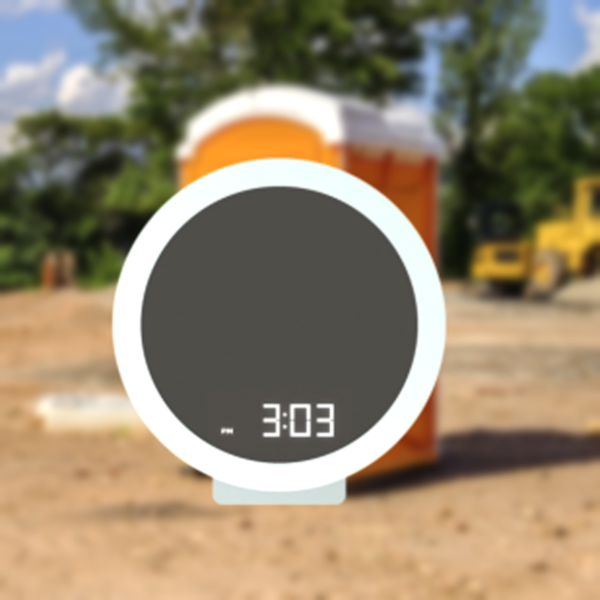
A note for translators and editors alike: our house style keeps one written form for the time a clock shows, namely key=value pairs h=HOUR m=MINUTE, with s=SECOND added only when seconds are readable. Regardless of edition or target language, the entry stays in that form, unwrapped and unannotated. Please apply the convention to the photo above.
h=3 m=3
